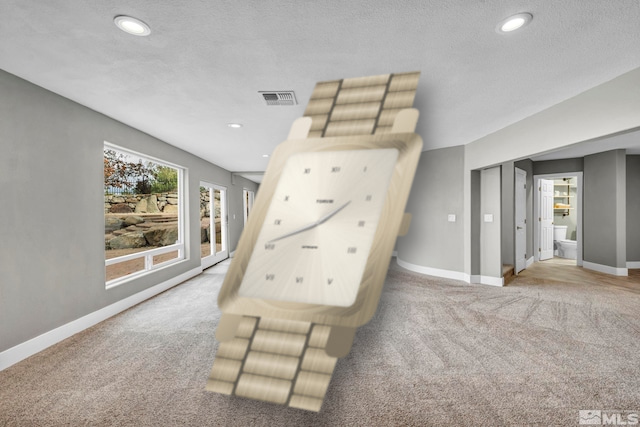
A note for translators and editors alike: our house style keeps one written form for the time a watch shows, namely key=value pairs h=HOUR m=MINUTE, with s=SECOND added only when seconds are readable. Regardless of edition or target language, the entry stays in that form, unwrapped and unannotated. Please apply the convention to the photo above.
h=1 m=41
